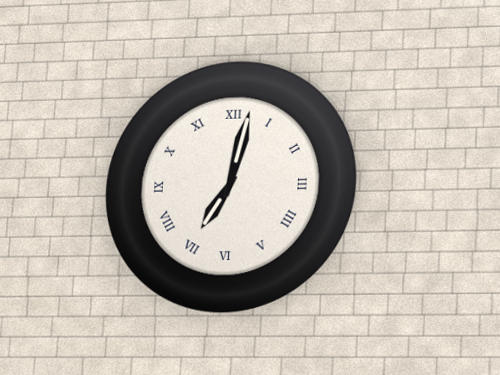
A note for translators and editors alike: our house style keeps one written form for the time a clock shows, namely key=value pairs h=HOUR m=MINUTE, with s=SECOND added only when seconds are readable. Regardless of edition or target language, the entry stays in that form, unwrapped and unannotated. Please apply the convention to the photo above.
h=7 m=2
